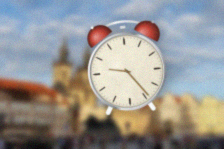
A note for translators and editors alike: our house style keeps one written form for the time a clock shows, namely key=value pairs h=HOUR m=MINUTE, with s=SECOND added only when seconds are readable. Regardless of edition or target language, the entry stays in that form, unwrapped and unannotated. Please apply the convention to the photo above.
h=9 m=24
